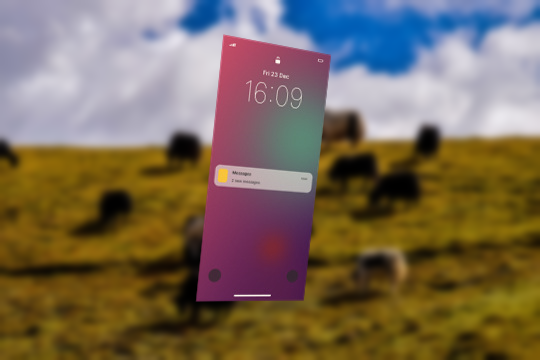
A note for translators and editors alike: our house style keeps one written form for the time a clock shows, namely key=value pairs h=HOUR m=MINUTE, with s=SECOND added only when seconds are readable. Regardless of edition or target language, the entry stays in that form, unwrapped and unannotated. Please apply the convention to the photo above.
h=16 m=9
